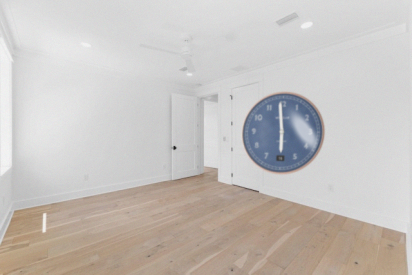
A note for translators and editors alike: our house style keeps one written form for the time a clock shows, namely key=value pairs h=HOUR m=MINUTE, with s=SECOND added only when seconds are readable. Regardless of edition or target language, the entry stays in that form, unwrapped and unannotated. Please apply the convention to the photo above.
h=5 m=59
